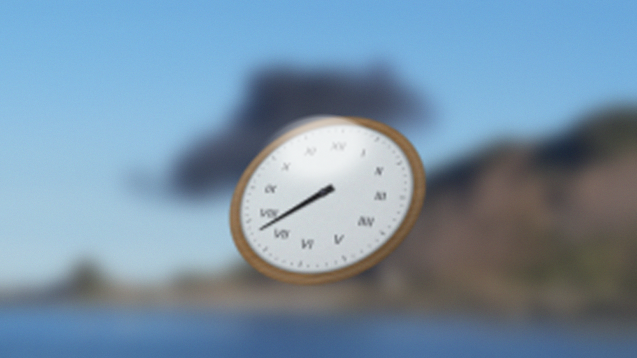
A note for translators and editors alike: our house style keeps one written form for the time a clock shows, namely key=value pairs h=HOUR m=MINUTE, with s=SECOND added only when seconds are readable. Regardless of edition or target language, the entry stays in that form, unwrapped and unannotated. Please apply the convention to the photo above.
h=7 m=38
